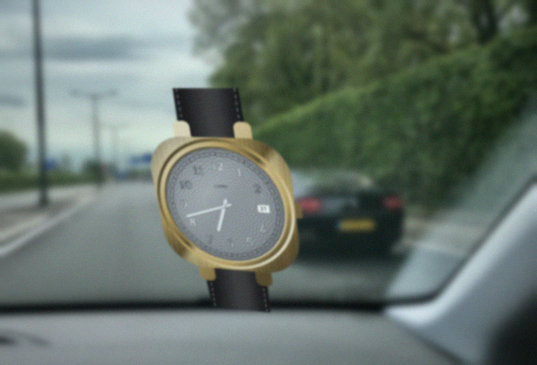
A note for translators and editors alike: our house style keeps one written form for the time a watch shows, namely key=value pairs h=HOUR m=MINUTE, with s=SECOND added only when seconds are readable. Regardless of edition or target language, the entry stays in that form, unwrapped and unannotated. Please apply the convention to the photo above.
h=6 m=42
